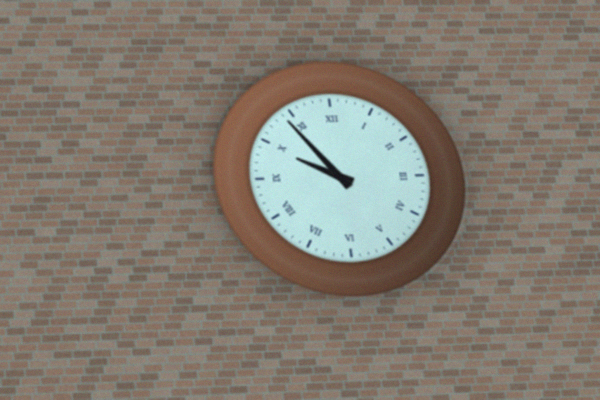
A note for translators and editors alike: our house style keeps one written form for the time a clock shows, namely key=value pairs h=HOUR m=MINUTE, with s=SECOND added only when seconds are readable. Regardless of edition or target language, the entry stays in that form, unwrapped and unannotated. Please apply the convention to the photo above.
h=9 m=54
